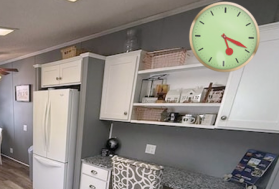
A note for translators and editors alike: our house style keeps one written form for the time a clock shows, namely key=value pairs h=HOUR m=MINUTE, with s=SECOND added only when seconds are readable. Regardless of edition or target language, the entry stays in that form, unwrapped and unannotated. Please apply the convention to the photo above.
h=5 m=19
